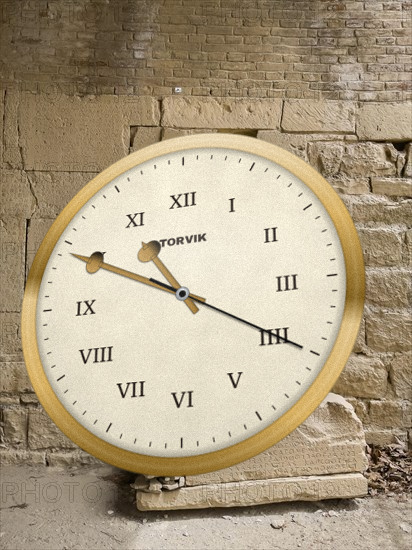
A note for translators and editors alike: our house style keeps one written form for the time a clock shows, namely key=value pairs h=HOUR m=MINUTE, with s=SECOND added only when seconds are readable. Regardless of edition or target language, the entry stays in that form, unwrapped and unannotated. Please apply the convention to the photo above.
h=10 m=49 s=20
